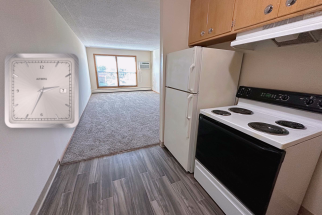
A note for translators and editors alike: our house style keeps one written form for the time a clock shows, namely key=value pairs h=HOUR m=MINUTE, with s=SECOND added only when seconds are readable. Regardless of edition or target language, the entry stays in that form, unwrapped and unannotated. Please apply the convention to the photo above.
h=2 m=34
